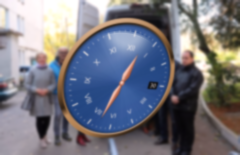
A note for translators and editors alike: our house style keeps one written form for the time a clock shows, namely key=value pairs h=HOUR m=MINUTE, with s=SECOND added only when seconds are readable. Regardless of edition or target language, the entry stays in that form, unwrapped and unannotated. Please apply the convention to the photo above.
h=12 m=33
